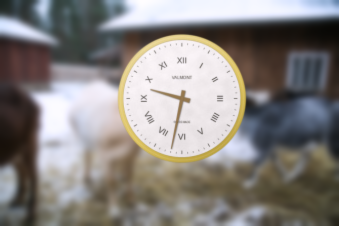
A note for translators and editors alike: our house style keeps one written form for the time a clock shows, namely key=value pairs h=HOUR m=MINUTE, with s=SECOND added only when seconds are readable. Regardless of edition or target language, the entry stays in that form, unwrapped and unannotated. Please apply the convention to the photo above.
h=9 m=32
